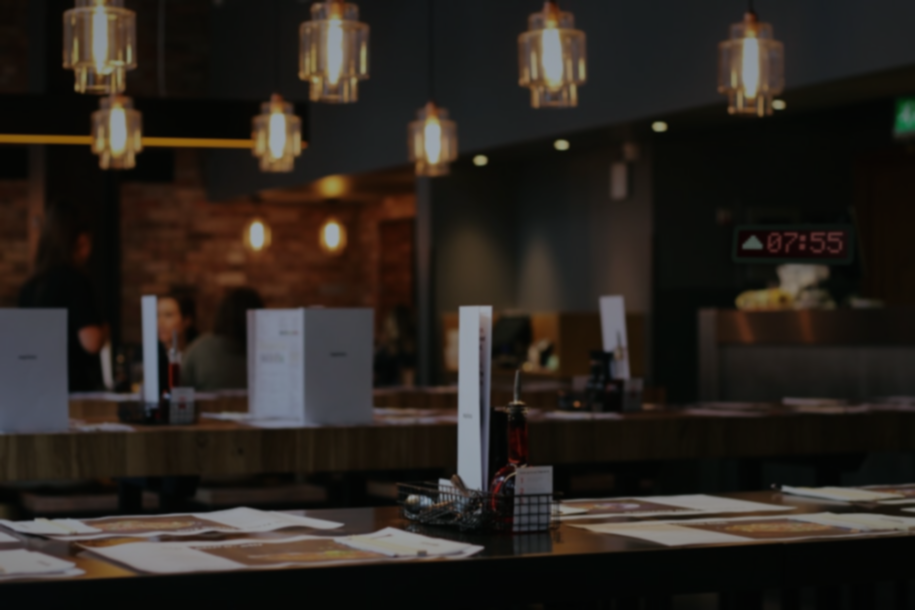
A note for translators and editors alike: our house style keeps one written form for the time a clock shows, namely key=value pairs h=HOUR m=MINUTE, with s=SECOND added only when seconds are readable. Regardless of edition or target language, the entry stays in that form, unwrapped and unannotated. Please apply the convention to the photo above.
h=7 m=55
